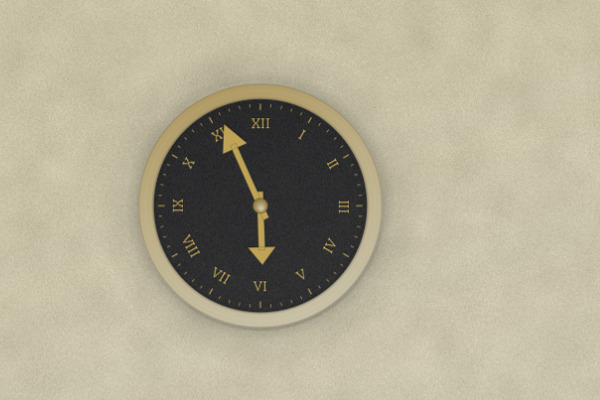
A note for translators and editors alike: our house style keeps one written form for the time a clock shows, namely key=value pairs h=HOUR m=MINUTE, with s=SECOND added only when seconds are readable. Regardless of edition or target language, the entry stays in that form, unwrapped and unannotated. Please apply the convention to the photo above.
h=5 m=56
